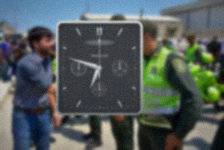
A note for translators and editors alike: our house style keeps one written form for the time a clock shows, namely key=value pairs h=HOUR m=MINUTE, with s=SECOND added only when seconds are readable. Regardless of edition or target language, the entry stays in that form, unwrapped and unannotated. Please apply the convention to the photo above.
h=6 m=48
